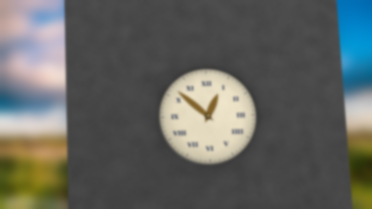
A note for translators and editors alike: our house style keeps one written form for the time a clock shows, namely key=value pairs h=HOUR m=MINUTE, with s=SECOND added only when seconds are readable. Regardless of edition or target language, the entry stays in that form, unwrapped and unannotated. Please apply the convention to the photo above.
h=12 m=52
